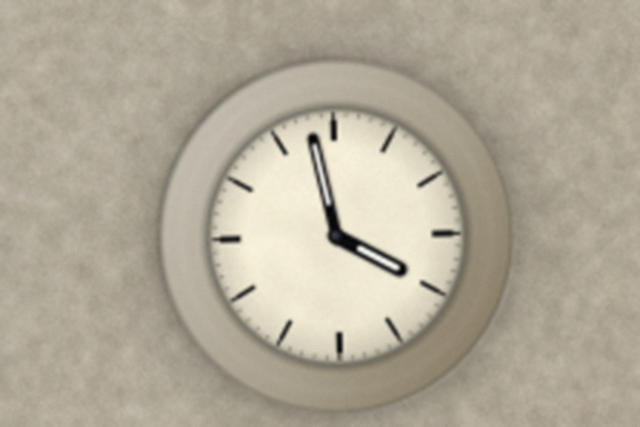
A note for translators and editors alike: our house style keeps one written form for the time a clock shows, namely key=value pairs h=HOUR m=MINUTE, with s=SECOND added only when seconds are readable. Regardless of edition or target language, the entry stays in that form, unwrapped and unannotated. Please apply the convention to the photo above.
h=3 m=58
